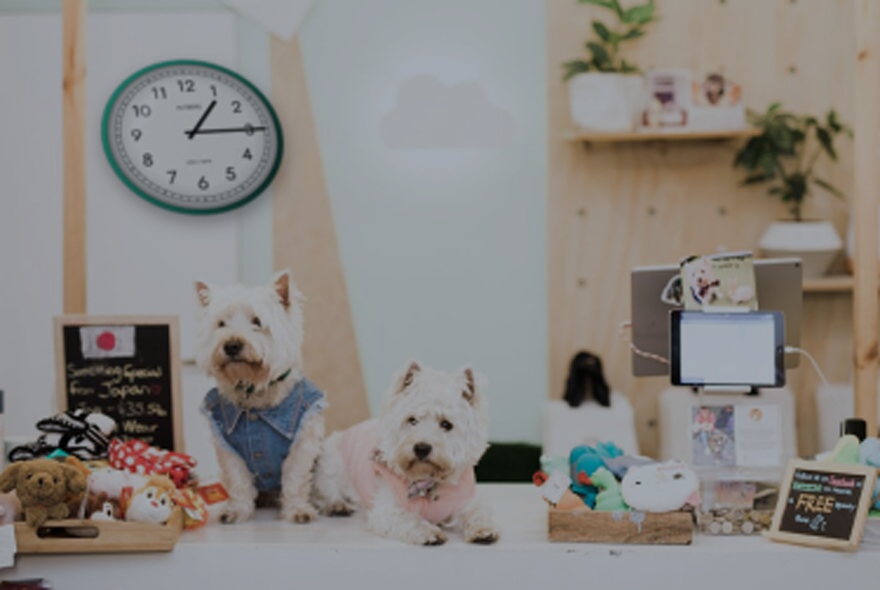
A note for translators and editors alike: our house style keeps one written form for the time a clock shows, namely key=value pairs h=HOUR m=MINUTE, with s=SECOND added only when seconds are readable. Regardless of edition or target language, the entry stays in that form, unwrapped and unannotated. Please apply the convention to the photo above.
h=1 m=15
